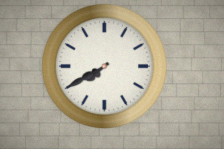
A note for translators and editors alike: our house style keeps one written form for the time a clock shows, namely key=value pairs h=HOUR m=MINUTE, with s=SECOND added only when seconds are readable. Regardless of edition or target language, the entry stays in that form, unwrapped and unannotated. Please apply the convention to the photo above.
h=7 m=40
